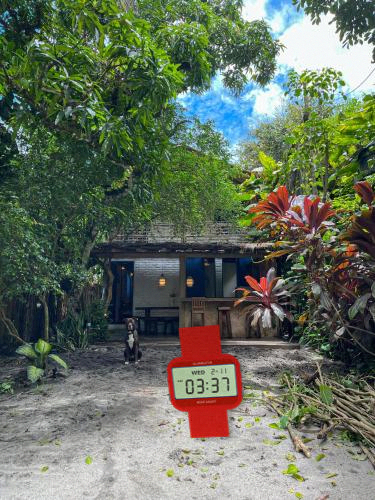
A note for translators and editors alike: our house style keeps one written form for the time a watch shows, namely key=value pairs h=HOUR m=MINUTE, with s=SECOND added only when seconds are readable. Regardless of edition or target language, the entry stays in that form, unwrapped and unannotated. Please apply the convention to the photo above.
h=3 m=37
